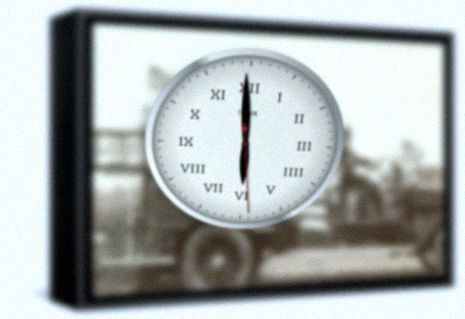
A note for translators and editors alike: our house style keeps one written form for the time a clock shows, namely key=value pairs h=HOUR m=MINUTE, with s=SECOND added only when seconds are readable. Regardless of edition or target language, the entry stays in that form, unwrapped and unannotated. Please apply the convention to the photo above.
h=5 m=59 s=29
